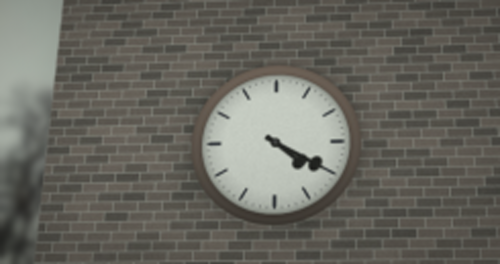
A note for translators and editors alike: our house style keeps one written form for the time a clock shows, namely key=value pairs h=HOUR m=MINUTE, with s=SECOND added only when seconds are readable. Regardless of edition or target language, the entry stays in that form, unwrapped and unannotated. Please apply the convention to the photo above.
h=4 m=20
